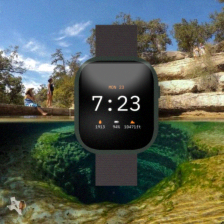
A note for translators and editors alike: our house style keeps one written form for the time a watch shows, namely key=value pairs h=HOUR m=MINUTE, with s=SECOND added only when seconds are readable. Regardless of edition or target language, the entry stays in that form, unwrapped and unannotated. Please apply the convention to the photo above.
h=7 m=23
